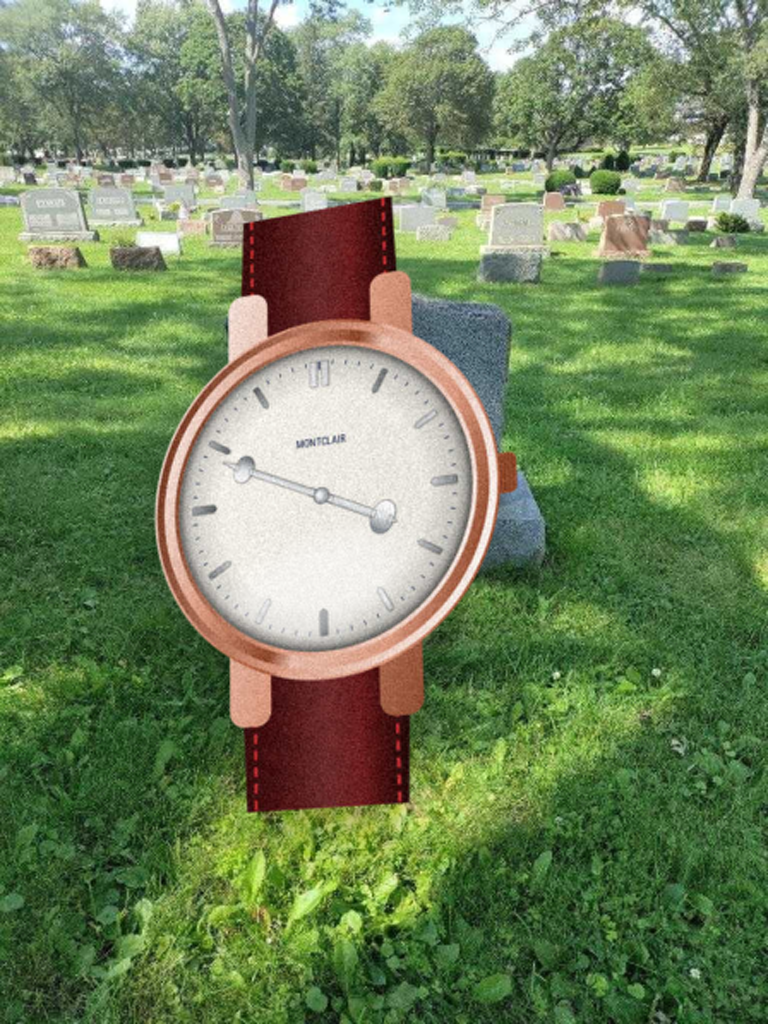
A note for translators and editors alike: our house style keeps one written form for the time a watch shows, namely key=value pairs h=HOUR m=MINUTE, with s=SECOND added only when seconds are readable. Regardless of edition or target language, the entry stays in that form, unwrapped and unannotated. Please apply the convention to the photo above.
h=3 m=49
